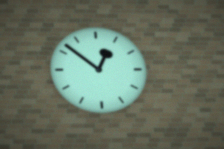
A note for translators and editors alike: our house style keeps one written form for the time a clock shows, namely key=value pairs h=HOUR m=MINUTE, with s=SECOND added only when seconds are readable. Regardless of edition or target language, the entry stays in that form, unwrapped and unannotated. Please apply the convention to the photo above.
h=12 m=52
